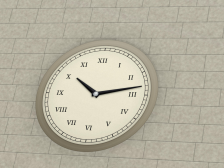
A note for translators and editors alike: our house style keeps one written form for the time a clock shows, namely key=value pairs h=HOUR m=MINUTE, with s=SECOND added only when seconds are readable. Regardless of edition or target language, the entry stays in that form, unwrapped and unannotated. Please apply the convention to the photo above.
h=10 m=13
